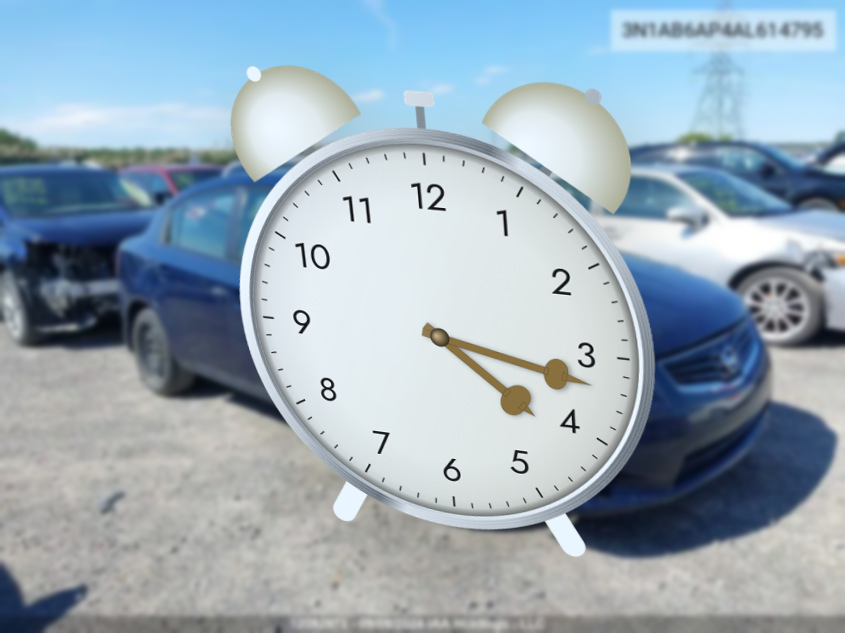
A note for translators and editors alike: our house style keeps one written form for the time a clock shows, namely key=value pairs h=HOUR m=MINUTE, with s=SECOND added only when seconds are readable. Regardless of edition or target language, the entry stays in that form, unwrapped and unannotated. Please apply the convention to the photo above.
h=4 m=17
